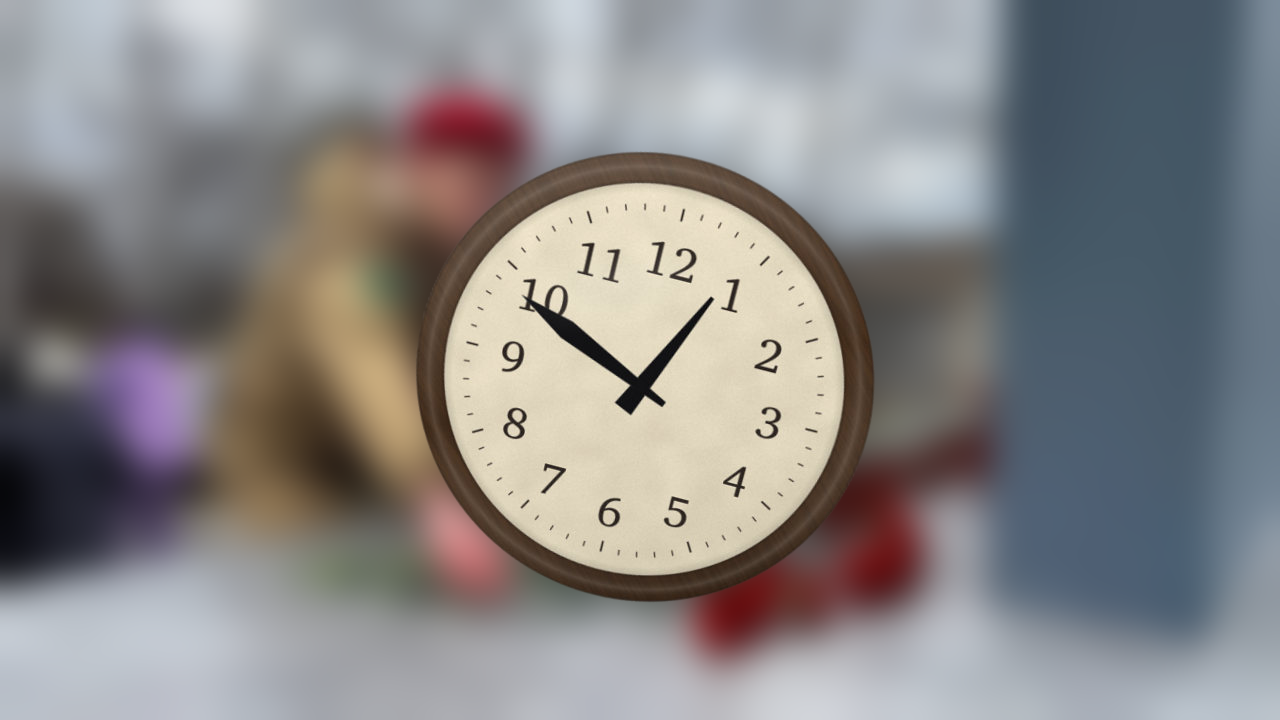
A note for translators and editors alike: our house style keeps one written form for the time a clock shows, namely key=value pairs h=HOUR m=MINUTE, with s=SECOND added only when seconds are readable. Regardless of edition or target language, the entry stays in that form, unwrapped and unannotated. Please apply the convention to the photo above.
h=12 m=49
